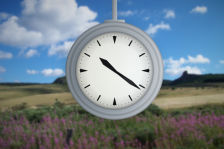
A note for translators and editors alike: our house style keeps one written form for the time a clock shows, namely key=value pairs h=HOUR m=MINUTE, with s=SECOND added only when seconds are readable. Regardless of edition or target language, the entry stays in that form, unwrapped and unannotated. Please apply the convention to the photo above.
h=10 m=21
